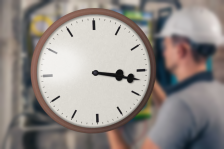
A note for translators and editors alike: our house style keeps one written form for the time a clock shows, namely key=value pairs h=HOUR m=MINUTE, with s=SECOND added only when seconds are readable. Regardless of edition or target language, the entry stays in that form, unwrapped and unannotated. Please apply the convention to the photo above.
h=3 m=17
